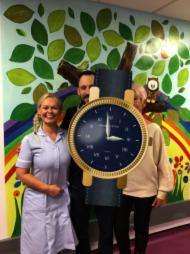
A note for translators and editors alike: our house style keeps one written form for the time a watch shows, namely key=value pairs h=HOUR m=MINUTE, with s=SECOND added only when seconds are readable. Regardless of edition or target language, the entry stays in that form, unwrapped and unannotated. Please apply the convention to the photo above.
h=2 m=59
